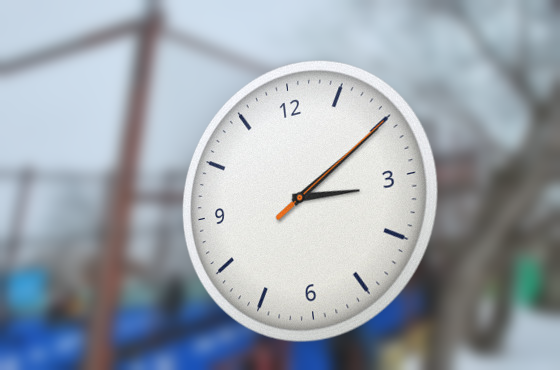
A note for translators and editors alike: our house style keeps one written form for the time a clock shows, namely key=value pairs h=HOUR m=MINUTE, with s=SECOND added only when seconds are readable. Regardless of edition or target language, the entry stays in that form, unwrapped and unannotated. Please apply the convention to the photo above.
h=3 m=10 s=10
